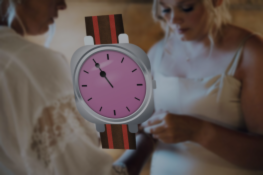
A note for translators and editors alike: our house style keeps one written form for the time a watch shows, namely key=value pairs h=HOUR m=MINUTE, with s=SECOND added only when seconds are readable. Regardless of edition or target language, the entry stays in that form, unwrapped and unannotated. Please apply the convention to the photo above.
h=10 m=55
